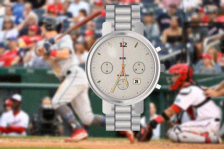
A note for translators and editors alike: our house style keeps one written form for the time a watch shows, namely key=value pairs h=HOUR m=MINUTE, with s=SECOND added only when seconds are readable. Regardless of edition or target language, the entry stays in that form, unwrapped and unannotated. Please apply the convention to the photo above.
h=5 m=34
